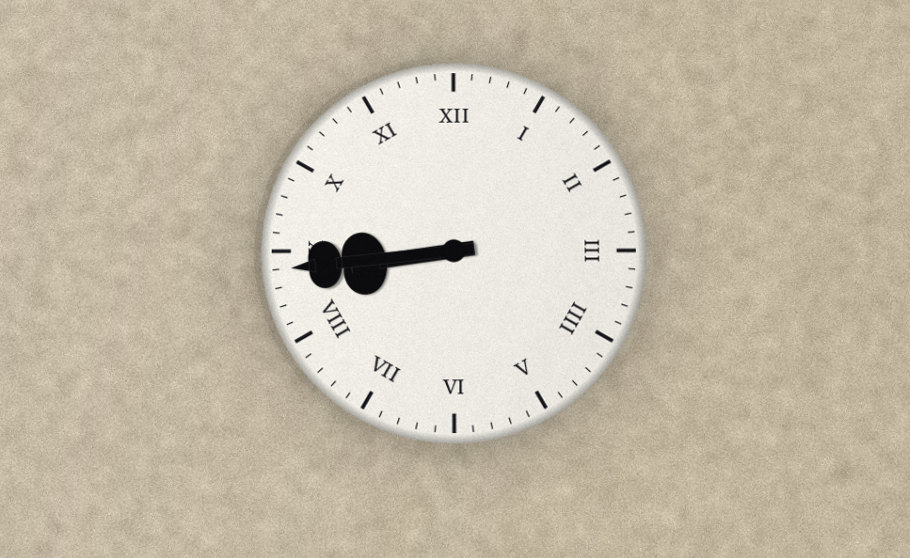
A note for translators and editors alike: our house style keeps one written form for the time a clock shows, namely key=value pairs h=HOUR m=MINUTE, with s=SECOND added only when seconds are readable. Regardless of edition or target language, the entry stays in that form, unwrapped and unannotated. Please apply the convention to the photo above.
h=8 m=44
